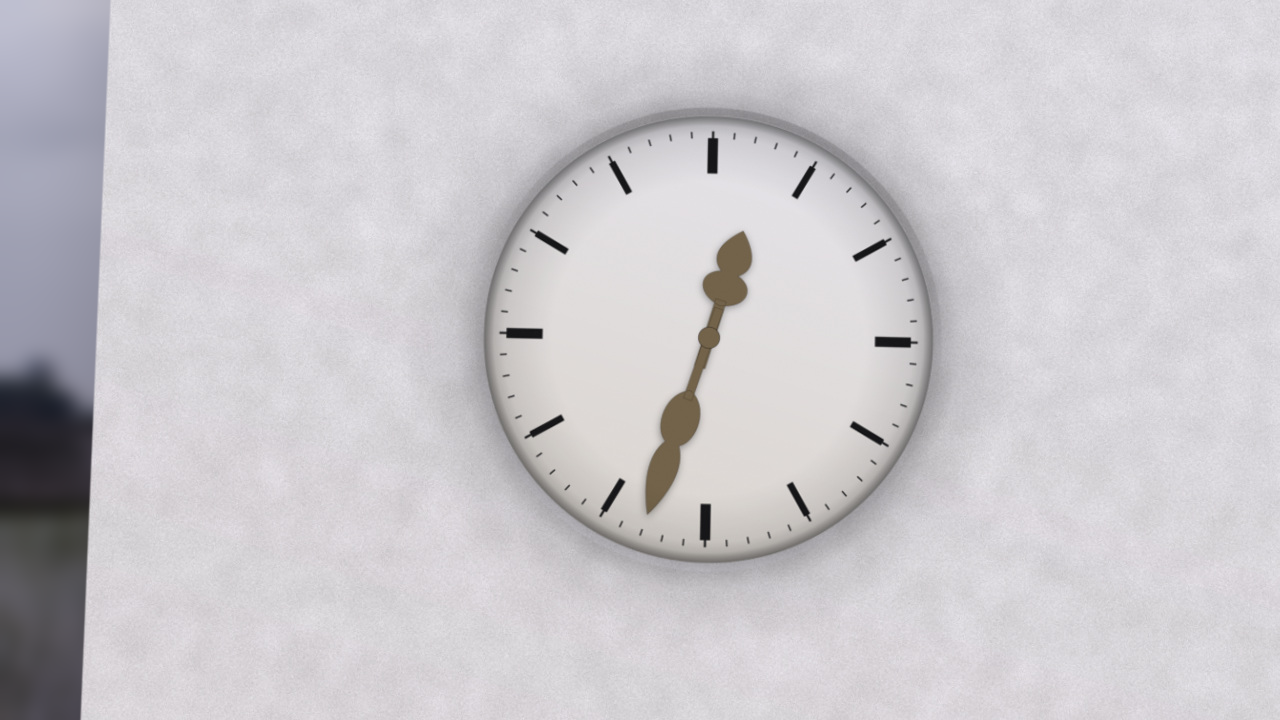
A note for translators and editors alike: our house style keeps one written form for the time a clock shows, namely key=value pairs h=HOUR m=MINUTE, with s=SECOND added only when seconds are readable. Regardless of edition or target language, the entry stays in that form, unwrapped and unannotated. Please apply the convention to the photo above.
h=12 m=33
